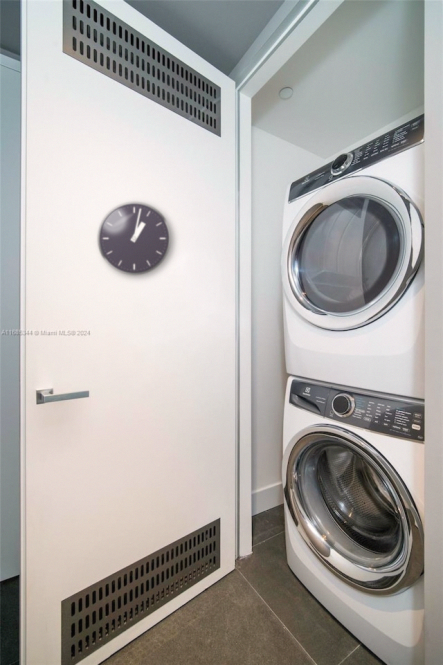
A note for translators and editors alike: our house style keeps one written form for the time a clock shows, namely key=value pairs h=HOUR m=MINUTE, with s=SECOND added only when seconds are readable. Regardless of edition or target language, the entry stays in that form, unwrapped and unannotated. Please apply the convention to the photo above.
h=1 m=2
